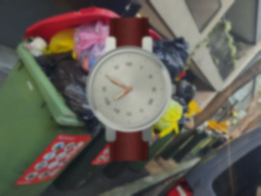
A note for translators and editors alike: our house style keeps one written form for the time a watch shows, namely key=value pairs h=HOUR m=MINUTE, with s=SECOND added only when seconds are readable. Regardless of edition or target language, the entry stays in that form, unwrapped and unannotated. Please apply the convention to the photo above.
h=7 m=50
